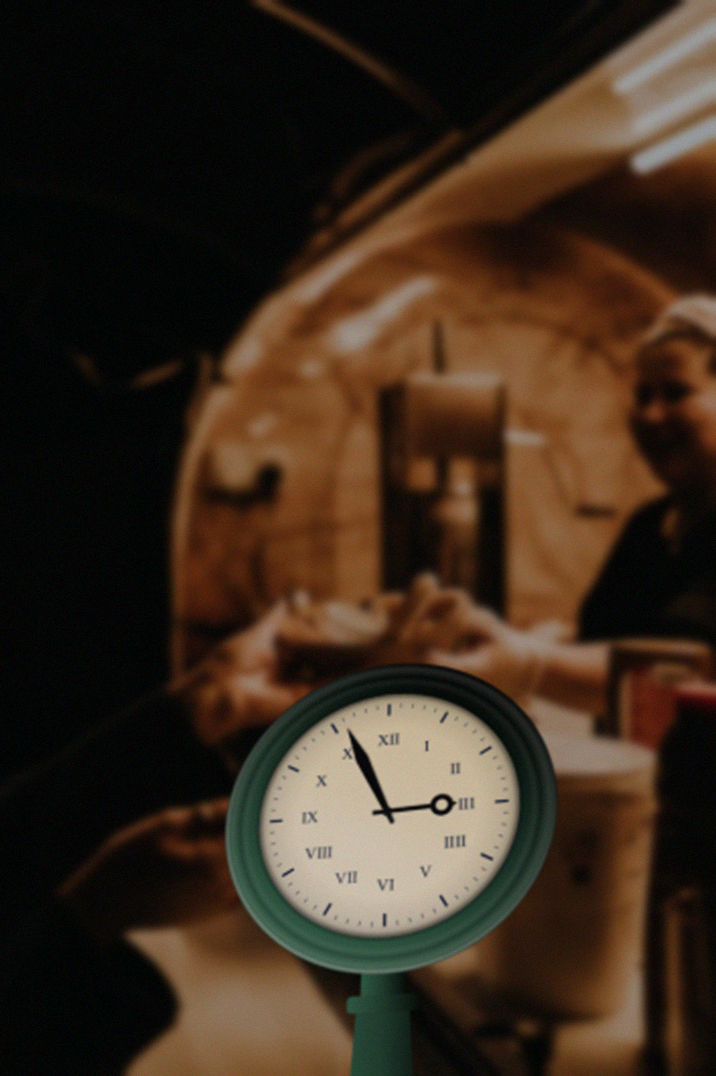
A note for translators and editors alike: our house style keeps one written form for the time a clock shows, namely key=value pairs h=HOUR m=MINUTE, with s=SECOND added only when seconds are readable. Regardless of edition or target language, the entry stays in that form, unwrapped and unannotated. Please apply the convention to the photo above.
h=2 m=56
